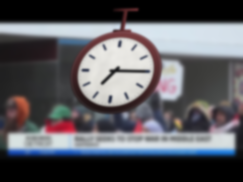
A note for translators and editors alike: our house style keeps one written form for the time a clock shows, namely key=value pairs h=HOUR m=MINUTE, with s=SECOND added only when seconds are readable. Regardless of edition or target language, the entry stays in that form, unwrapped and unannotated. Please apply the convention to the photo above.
h=7 m=15
